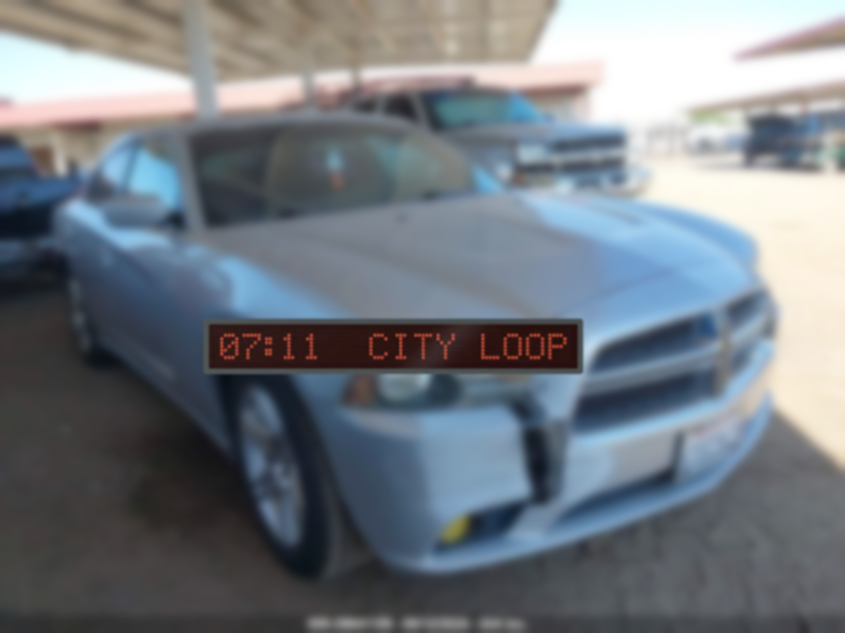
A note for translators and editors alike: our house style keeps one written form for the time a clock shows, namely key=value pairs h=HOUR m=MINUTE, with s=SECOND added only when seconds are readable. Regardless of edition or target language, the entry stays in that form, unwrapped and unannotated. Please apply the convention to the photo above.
h=7 m=11
